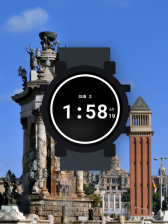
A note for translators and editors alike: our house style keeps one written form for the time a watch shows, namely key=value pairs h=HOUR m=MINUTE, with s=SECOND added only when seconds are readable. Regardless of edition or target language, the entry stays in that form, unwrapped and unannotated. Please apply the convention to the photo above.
h=1 m=58
